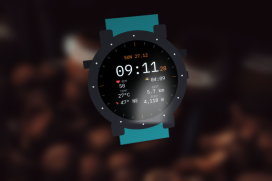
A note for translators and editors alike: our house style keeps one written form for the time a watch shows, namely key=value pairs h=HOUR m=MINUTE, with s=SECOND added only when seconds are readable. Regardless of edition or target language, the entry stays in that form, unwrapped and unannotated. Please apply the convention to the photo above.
h=9 m=11
